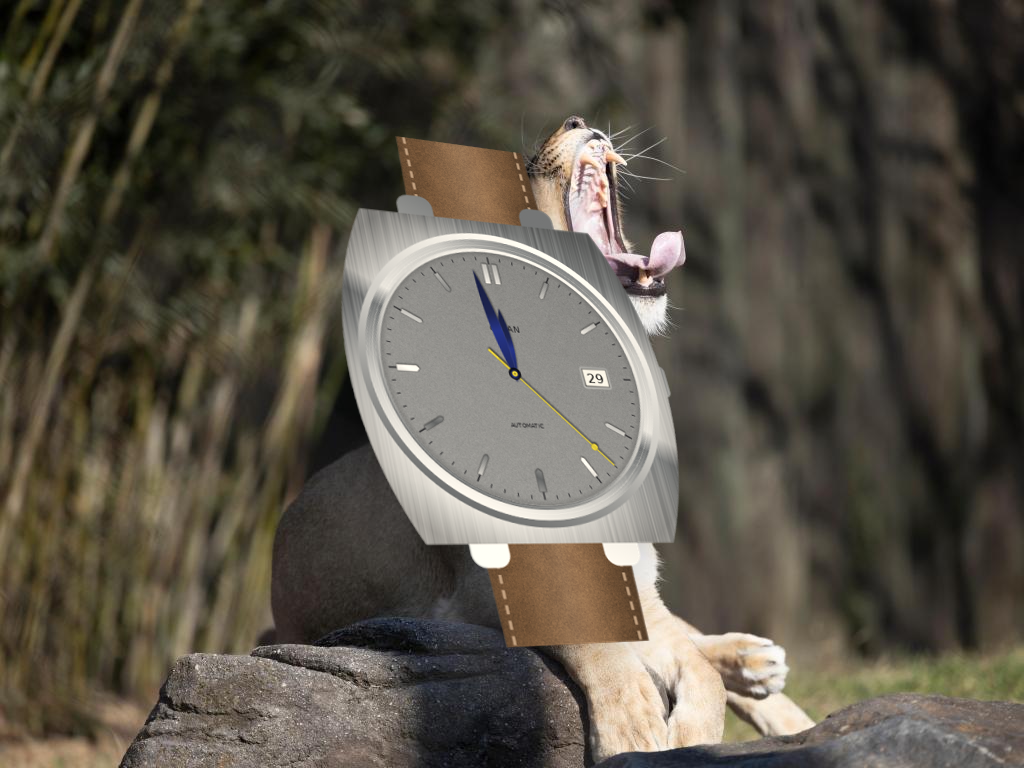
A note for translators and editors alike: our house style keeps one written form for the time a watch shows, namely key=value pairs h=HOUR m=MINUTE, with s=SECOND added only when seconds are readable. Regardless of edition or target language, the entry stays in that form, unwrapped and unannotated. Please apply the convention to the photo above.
h=11 m=58 s=23
